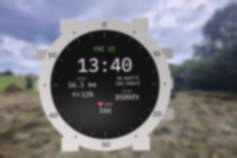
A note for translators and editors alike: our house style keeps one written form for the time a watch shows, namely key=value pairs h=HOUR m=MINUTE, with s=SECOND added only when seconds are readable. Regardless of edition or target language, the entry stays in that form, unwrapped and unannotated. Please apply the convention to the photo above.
h=13 m=40
